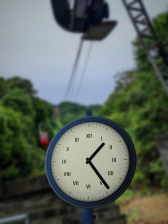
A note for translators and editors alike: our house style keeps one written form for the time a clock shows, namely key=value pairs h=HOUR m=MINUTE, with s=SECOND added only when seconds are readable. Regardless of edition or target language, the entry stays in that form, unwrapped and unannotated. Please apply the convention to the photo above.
h=1 m=24
